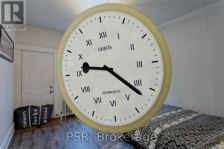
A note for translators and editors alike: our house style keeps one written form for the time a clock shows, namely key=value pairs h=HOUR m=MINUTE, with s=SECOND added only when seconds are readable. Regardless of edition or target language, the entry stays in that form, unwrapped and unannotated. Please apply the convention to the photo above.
h=9 m=22
